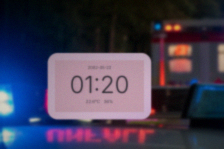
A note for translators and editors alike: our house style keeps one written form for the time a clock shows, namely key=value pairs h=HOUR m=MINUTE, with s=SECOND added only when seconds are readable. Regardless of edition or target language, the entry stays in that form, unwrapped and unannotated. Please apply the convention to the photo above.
h=1 m=20
